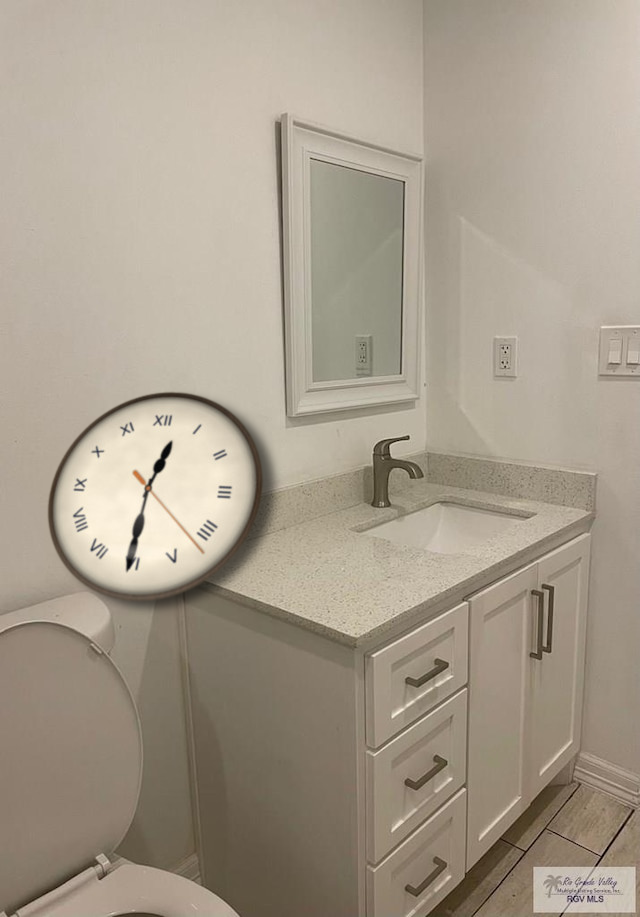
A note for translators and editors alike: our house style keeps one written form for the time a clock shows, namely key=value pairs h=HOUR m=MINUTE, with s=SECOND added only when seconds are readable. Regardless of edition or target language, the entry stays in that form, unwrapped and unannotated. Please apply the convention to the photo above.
h=12 m=30 s=22
